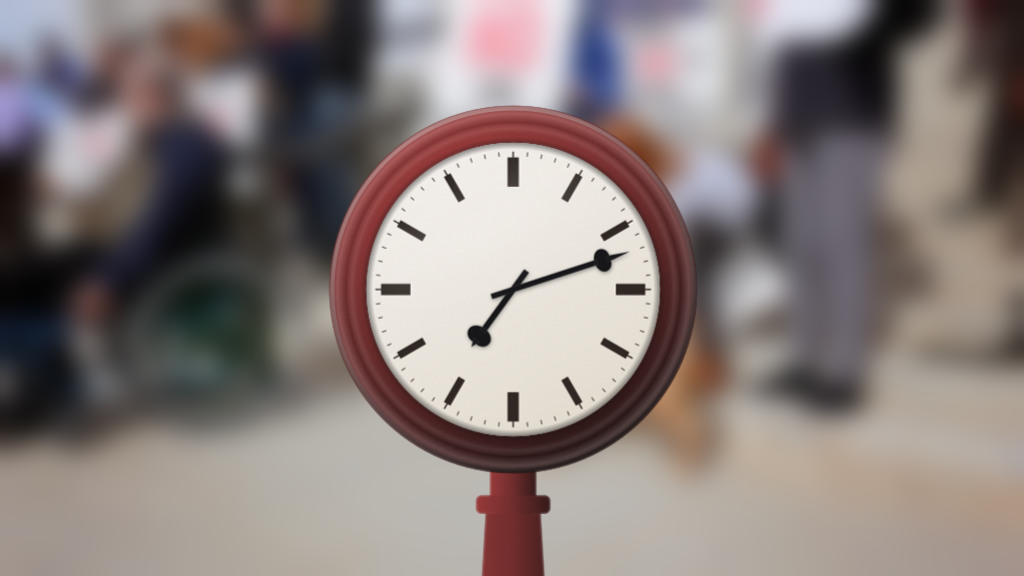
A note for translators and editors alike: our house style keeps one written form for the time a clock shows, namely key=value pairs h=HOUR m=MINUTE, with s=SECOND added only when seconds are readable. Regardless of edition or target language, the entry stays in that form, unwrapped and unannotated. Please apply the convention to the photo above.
h=7 m=12
